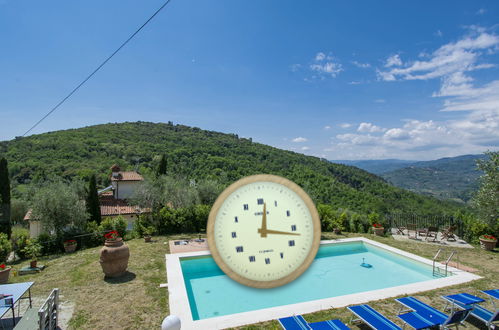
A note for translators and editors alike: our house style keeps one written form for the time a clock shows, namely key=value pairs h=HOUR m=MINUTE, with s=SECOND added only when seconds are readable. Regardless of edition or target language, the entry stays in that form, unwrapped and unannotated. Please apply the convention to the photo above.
h=12 m=17
